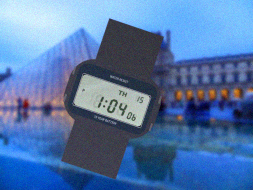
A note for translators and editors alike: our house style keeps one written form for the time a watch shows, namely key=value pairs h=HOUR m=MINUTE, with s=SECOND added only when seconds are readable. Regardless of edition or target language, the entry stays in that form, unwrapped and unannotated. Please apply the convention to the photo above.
h=1 m=4 s=6
